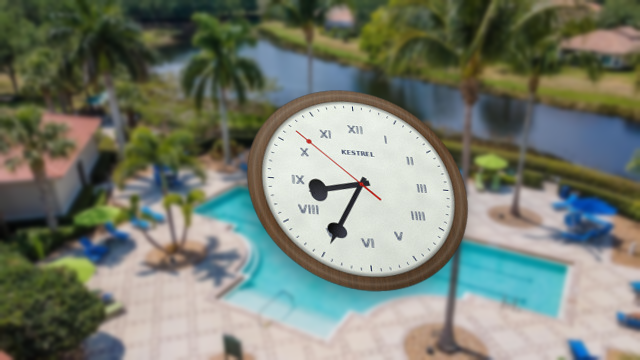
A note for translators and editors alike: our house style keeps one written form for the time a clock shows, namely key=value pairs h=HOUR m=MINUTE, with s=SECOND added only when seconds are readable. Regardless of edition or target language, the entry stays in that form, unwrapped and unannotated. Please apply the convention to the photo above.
h=8 m=34 s=52
